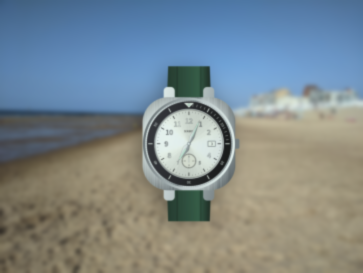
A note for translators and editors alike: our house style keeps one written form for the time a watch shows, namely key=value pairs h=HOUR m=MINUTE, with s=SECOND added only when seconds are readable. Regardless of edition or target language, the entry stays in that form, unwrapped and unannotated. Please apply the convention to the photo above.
h=7 m=4
